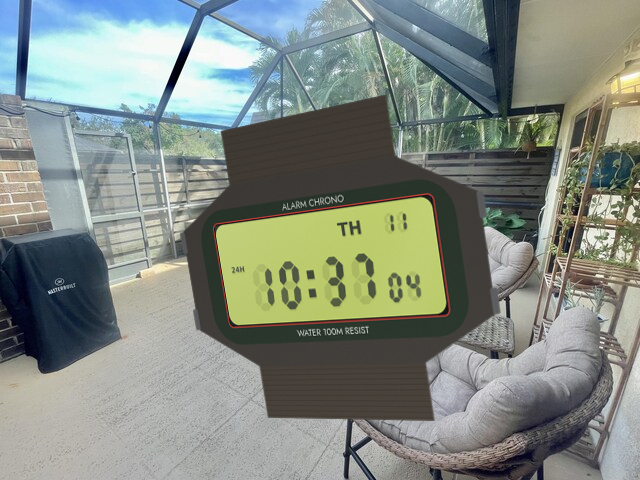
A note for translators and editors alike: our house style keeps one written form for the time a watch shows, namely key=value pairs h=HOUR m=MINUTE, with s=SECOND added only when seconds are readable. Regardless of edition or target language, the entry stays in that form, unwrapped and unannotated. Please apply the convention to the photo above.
h=10 m=37 s=4
